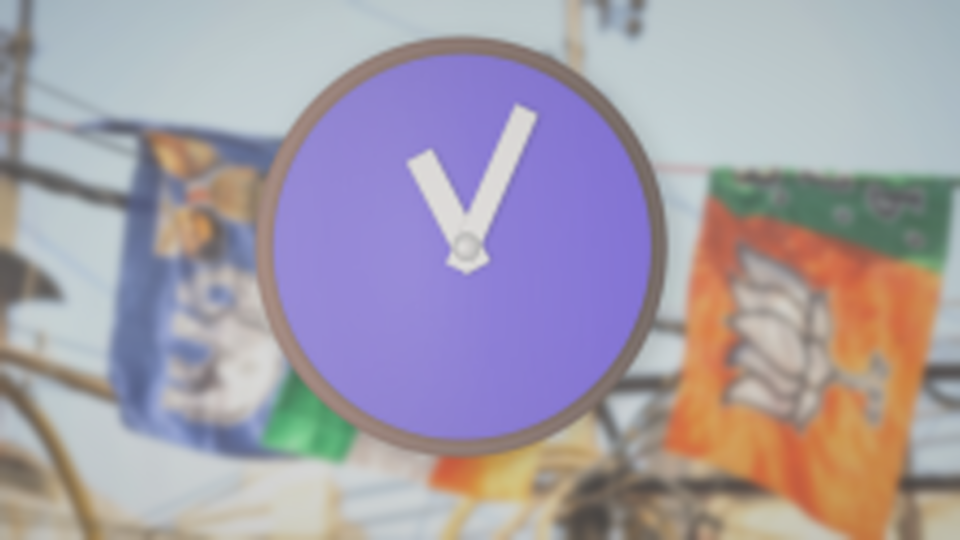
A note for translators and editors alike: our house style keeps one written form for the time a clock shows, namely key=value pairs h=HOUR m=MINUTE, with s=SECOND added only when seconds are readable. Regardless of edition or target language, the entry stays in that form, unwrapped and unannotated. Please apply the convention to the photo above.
h=11 m=4
